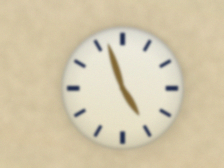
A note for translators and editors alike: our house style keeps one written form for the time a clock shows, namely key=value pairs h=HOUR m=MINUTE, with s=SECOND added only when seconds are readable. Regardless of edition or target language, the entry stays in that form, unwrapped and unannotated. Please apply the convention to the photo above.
h=4 m=57
